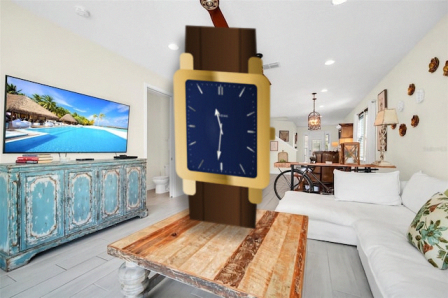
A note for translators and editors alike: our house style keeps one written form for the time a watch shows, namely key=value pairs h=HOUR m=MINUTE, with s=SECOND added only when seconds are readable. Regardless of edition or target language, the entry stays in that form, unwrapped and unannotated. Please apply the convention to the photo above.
h=11 m=31
